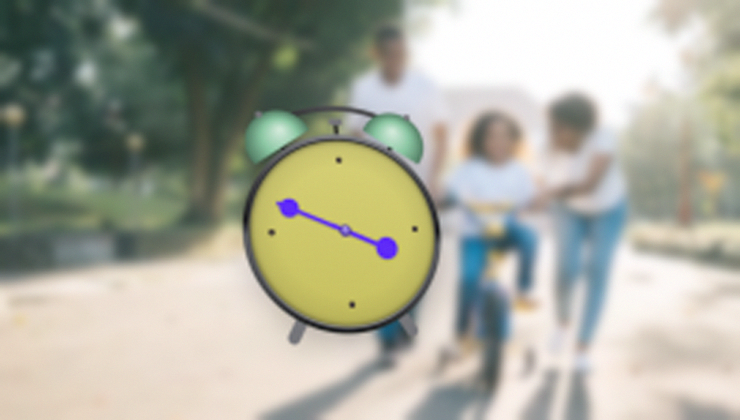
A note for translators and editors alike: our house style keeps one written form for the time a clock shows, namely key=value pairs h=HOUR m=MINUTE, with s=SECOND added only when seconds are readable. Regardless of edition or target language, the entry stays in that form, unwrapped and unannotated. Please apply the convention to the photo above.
h=3 m=49
